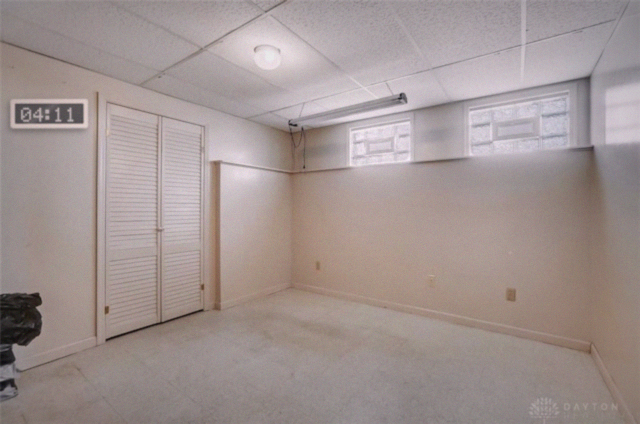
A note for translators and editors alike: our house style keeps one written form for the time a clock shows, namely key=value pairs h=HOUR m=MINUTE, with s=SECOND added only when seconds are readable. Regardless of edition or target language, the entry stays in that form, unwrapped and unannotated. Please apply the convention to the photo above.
h=4 m=11
